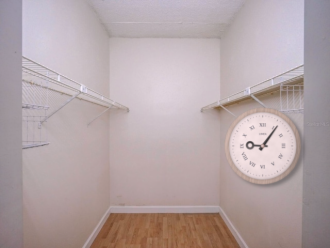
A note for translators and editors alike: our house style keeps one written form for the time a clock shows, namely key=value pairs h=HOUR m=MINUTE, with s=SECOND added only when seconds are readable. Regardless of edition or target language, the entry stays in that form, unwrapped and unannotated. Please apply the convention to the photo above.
h=9 m=6
